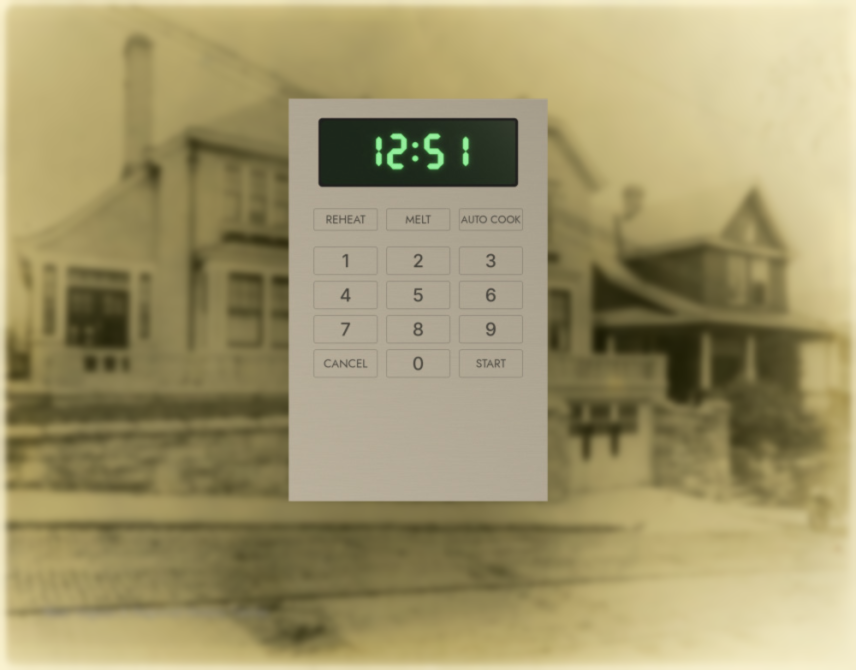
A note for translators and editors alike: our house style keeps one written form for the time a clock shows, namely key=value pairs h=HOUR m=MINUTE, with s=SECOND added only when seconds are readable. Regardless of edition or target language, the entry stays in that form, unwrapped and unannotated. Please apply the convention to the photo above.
h=12 m=51
